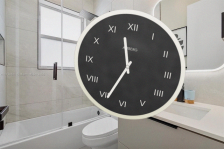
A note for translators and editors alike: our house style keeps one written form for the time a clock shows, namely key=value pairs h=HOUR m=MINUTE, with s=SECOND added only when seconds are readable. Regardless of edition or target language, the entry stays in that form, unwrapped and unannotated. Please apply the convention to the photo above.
h=11 m=34
